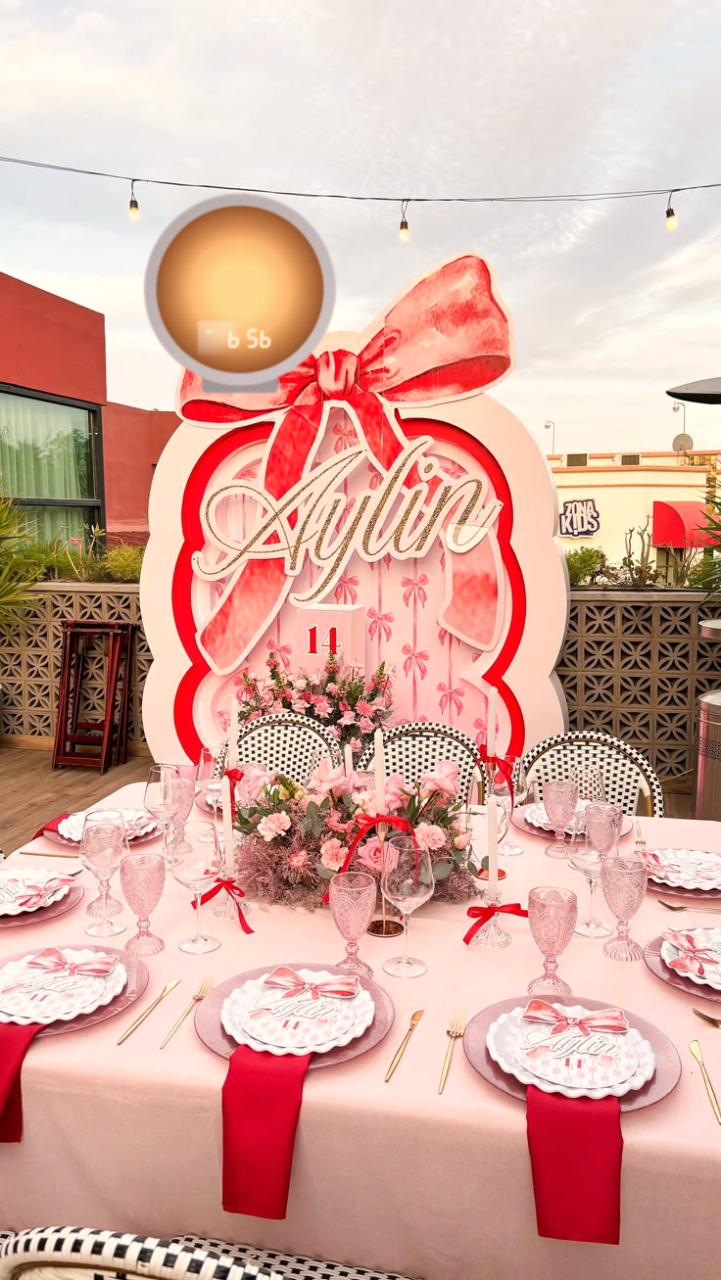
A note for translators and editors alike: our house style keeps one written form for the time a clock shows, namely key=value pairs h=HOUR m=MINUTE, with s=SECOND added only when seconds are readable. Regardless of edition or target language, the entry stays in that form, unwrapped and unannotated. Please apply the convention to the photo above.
h=6 m=56
